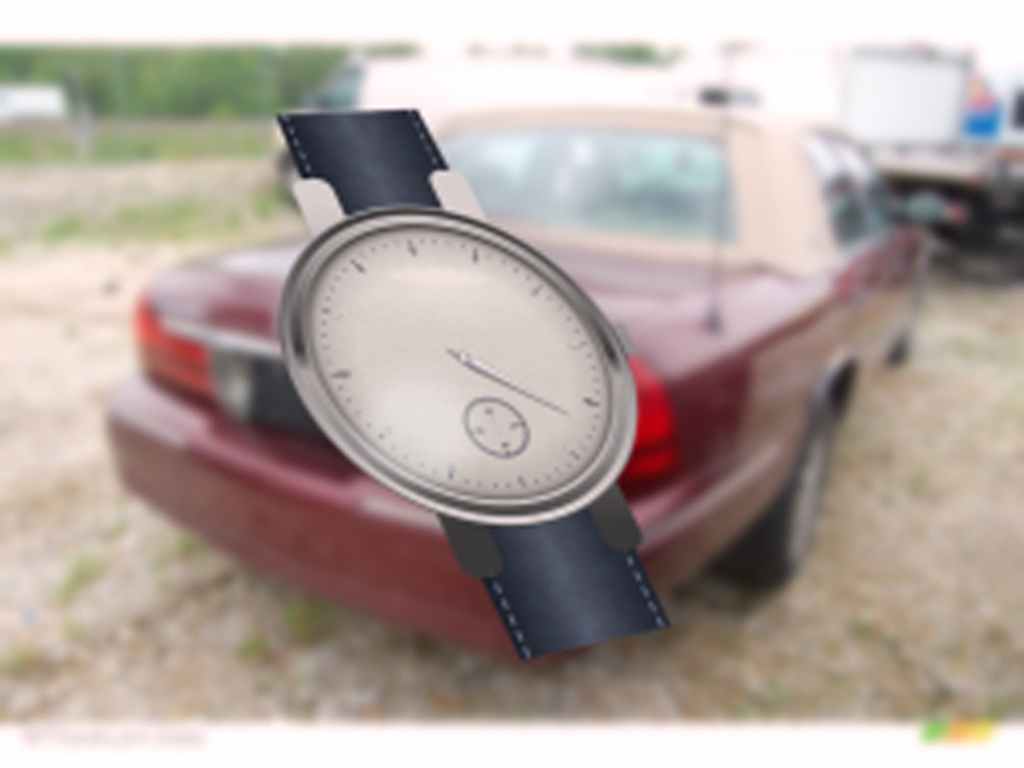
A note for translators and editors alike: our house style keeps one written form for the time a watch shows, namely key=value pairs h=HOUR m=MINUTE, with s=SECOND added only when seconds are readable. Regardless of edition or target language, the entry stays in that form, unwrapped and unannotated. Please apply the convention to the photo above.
h=4 m=22
